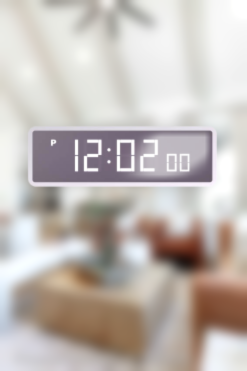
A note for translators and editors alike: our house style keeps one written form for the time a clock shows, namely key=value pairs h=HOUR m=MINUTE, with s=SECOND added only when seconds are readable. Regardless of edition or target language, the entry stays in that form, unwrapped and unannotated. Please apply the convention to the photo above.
h=12 m=2 s=0
